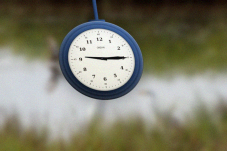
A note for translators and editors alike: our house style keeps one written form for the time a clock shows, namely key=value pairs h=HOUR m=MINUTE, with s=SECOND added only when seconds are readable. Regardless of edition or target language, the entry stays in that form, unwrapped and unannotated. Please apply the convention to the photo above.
h=9 m=15
